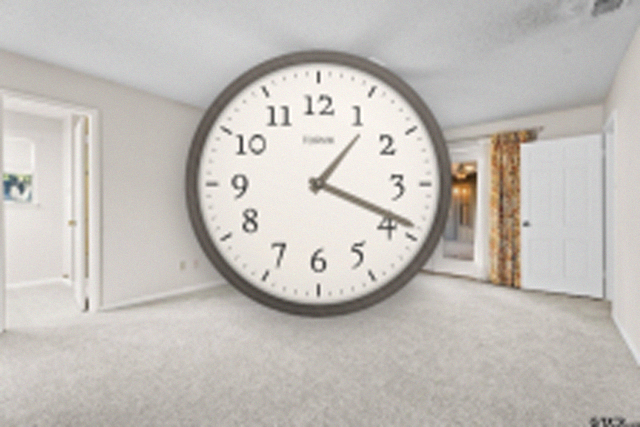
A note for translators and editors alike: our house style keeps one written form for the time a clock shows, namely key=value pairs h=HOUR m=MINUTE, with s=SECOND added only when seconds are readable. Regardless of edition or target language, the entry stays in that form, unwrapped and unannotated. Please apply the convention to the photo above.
h=1 m=19
